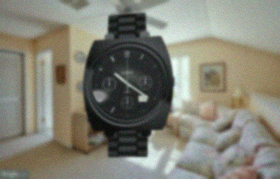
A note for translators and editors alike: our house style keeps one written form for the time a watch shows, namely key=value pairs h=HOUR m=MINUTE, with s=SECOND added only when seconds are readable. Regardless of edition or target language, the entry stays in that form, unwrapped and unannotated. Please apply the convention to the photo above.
h=10 m=21
